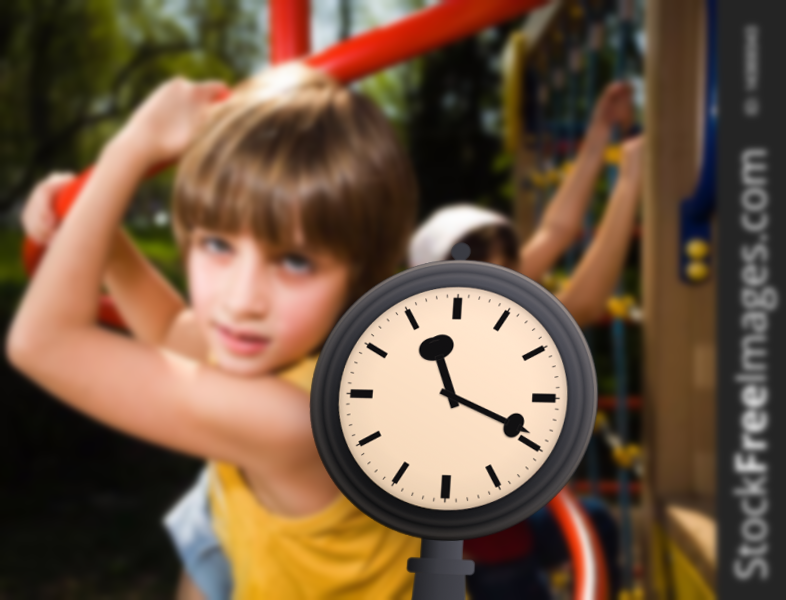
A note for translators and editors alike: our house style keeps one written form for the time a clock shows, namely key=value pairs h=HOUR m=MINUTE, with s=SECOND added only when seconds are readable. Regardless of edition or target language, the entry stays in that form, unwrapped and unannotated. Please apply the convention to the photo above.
h=11 m=19
